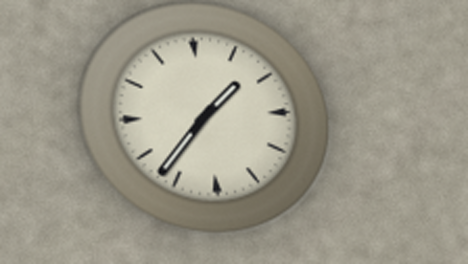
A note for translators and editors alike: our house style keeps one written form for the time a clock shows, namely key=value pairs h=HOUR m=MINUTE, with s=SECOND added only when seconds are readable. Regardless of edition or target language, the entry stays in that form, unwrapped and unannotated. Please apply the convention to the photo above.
h=1 m=37
